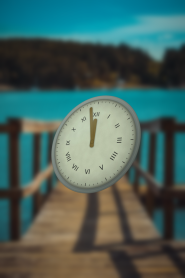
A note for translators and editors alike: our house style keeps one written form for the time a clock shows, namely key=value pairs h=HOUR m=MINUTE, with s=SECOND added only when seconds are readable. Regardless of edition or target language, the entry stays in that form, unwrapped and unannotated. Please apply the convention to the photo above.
h=11 m=58
